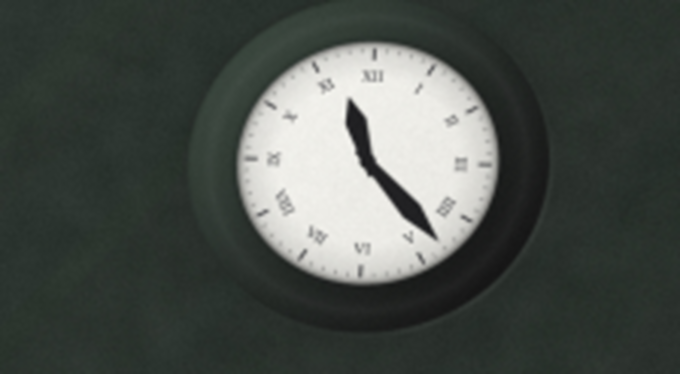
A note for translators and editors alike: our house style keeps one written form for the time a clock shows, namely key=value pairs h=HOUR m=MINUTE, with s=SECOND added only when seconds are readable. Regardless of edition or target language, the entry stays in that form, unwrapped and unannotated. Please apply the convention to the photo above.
h=11 m=23
